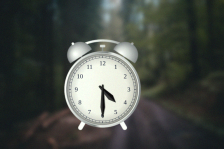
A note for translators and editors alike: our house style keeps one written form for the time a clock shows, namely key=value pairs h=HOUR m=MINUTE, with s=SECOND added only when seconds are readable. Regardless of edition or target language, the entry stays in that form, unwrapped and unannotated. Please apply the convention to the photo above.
h=4 m=30
